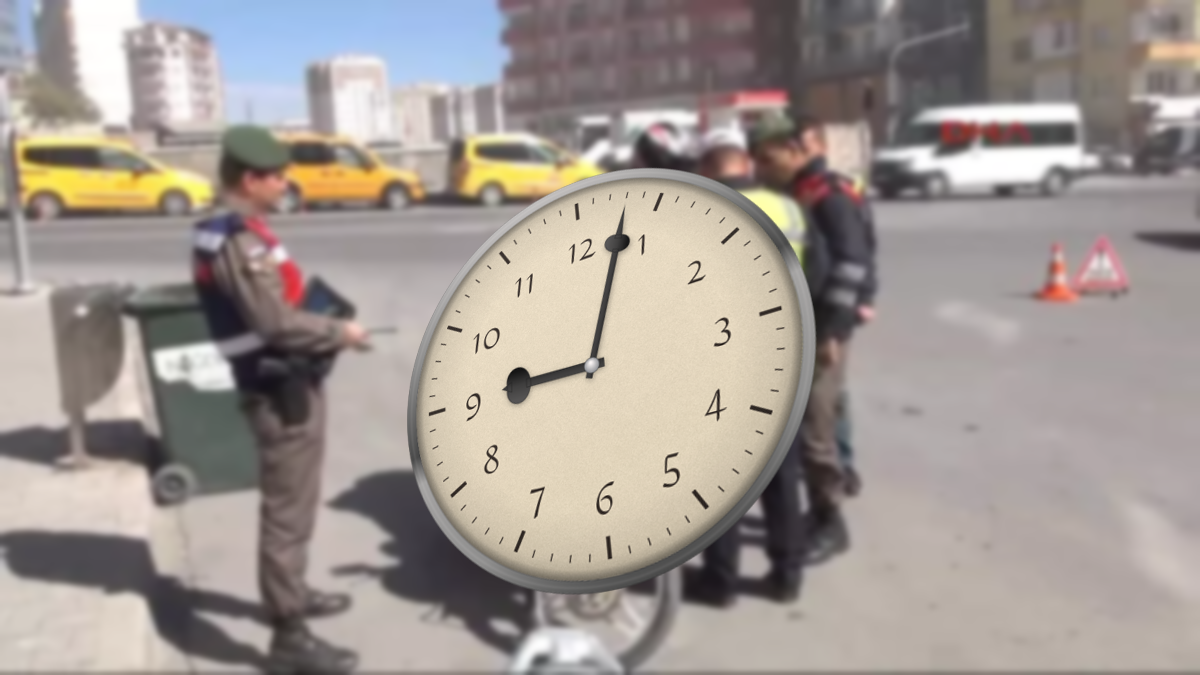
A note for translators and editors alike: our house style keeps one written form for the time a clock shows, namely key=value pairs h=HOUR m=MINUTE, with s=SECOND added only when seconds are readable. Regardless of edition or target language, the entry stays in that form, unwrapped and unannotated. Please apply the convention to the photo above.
h=9 m=3
